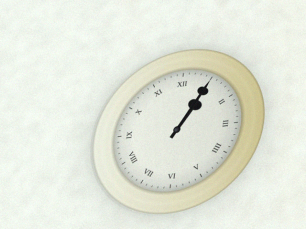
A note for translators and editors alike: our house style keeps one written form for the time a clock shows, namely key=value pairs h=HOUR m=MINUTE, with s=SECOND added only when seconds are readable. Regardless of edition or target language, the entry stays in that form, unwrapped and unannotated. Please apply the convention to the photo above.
h=1 m=5
